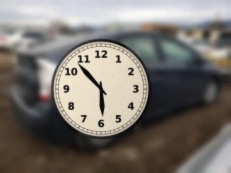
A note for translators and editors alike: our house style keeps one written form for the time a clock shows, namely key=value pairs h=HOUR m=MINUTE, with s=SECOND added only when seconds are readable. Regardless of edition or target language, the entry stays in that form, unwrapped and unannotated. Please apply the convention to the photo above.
h=5 m=53
